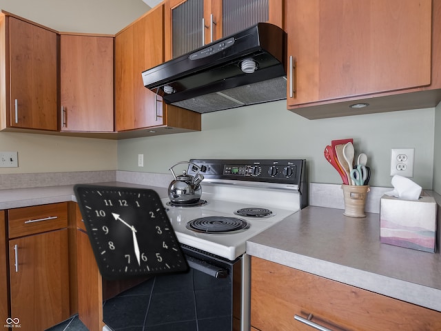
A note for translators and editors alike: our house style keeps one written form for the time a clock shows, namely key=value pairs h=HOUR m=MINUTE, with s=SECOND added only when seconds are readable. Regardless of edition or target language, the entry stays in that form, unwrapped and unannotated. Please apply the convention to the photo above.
h=10 m=32
